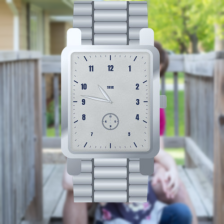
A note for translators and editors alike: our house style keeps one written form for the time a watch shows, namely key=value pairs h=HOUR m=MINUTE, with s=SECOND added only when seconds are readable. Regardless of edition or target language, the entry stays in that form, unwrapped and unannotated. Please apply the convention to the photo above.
h=10 m=47
